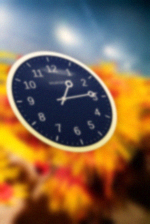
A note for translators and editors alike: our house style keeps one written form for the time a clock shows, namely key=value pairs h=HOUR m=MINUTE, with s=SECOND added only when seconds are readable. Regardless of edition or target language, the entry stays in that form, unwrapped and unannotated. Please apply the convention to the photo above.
h=1 m=14
